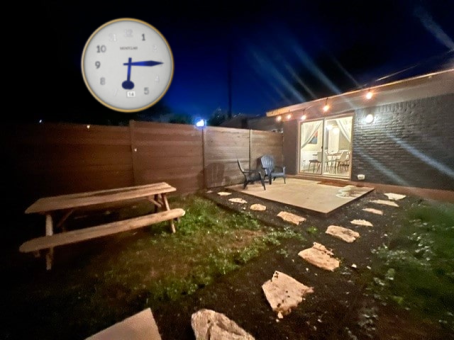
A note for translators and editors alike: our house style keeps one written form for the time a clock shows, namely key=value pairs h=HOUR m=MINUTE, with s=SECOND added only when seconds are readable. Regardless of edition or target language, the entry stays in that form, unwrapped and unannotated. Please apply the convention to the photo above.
h=6 m=15
